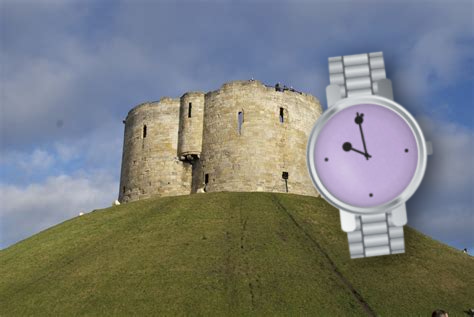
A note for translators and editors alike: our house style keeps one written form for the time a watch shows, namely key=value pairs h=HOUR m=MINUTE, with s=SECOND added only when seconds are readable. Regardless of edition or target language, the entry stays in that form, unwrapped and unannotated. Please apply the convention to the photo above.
h=9 m=59
